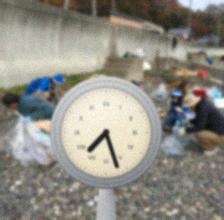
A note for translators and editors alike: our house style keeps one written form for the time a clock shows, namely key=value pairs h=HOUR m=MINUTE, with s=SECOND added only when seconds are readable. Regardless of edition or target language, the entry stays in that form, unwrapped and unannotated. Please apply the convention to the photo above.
h=7 m=27
